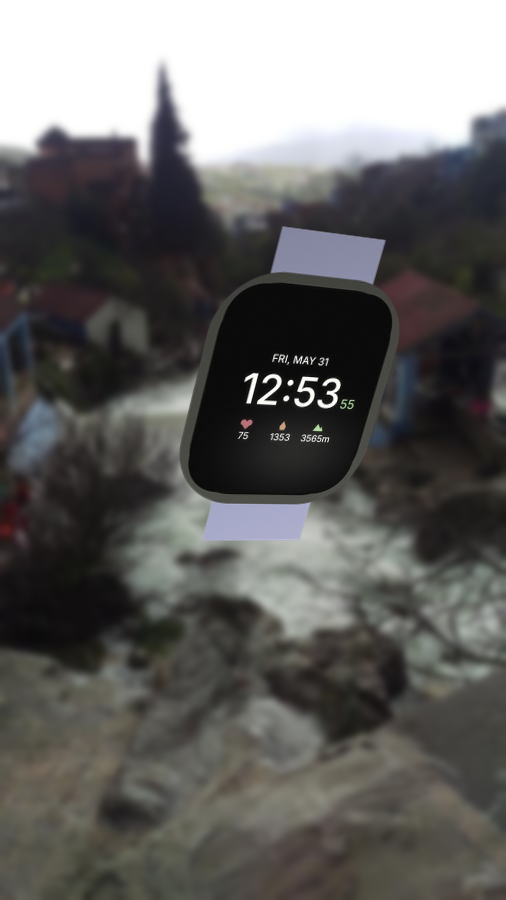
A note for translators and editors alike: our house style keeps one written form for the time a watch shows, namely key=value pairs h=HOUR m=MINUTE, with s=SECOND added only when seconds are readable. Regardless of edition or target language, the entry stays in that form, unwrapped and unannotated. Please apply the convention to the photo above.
h=12 m=53 s=55
